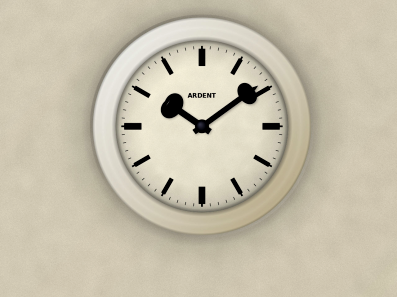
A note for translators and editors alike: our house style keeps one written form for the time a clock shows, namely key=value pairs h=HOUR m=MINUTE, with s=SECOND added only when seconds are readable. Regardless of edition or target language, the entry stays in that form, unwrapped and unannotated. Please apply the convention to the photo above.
h=10 m=9
